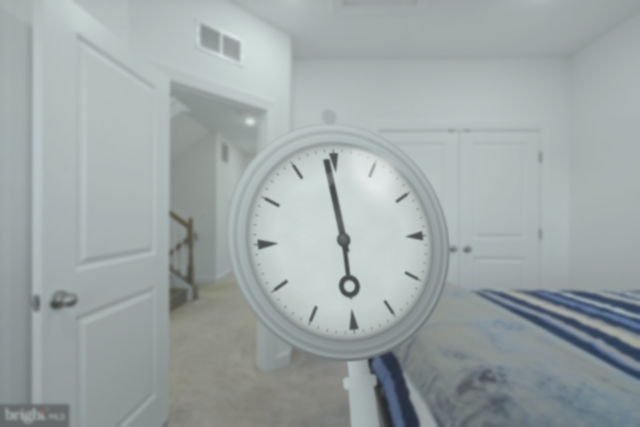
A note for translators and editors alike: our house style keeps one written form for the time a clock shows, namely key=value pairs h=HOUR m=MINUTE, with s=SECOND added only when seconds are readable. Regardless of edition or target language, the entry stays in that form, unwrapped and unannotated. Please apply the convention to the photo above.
h=5 m=59
